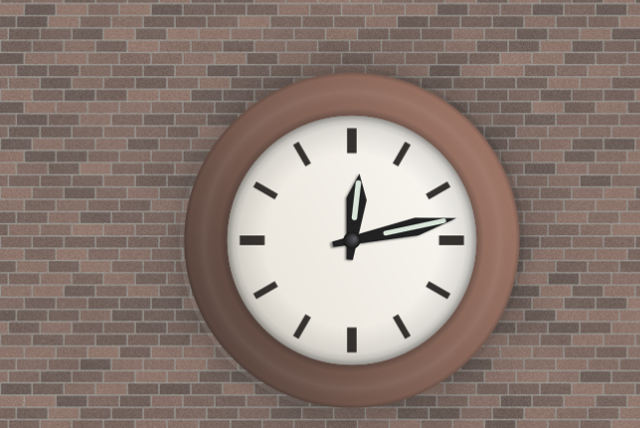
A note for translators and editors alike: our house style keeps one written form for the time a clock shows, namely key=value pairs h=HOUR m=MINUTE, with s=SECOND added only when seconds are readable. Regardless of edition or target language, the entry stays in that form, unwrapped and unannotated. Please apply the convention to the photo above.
h=12 m=13
